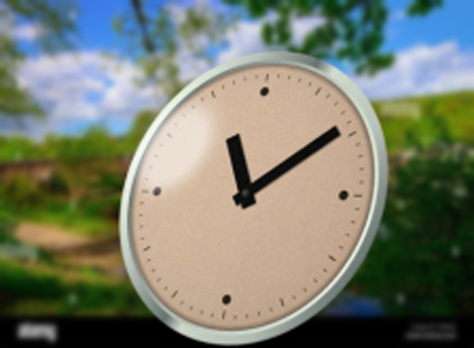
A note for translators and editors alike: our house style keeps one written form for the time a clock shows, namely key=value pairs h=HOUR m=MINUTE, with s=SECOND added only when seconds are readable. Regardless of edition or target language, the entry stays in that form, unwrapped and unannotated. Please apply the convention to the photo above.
h=11 m=9
